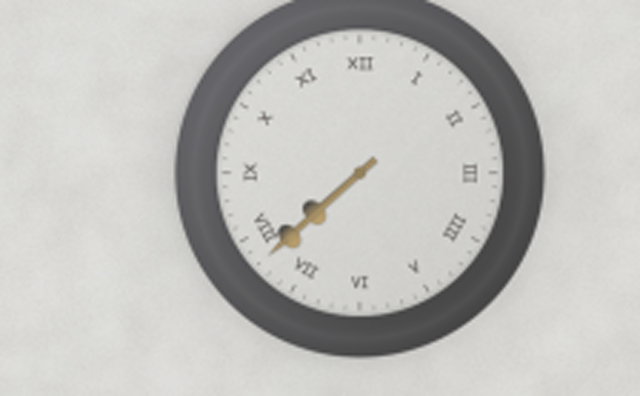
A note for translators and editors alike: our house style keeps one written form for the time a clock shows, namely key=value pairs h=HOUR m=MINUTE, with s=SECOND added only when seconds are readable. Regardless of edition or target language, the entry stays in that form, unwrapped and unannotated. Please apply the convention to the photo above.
h=7 m=38
